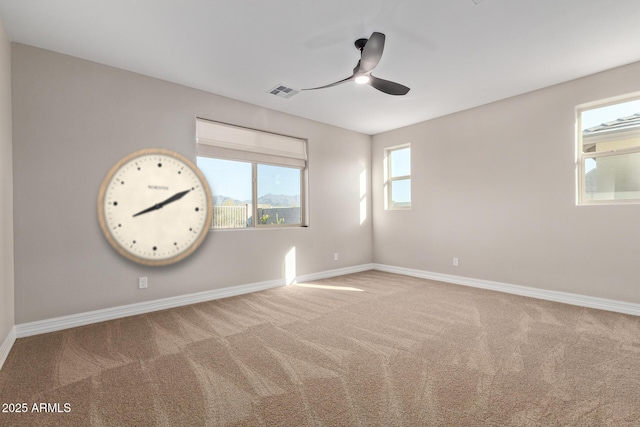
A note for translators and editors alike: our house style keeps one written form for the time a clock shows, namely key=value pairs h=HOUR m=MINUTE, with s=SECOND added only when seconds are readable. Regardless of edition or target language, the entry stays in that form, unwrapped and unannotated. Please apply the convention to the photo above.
h=8 m=10
